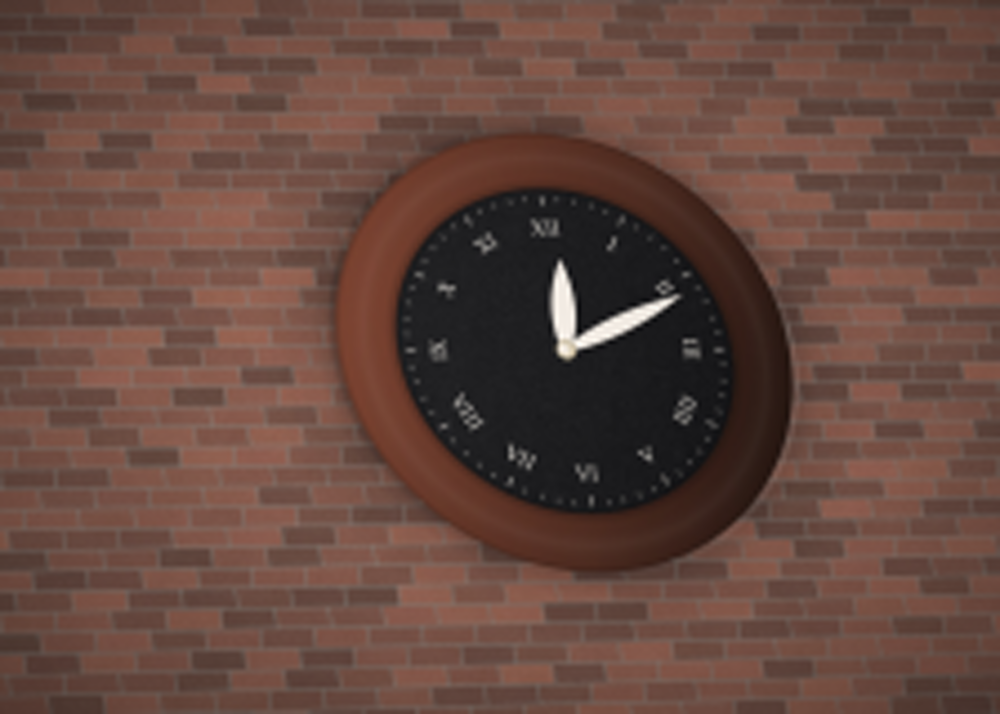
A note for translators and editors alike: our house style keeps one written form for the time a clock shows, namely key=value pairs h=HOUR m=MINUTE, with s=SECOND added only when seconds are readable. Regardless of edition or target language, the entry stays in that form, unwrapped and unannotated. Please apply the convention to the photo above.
h=12 m=11
